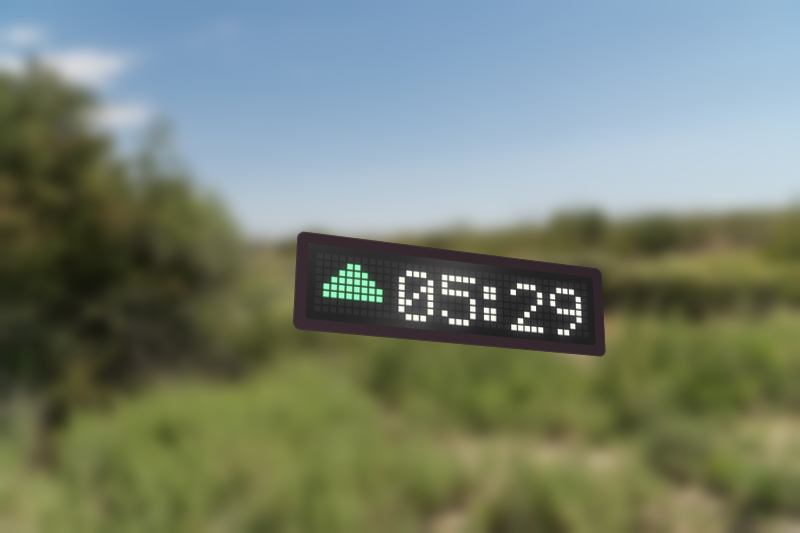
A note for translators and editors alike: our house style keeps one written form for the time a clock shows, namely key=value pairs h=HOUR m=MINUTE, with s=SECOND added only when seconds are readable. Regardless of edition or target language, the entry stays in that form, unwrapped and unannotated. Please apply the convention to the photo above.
h=5 m=29
